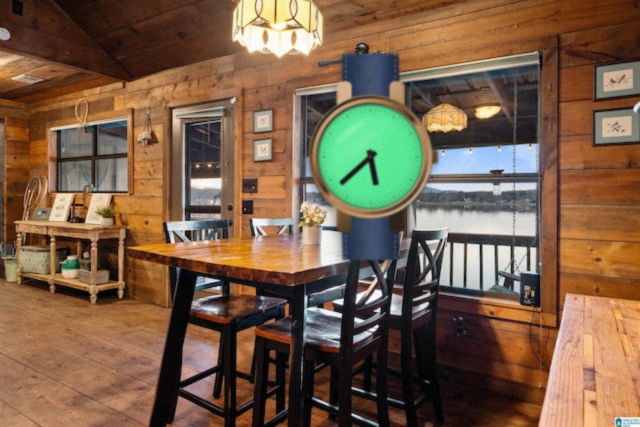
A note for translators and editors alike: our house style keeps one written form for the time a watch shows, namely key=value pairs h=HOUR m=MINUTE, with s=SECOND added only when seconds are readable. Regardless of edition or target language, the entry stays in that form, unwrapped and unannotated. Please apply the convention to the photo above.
h=5 m=38
